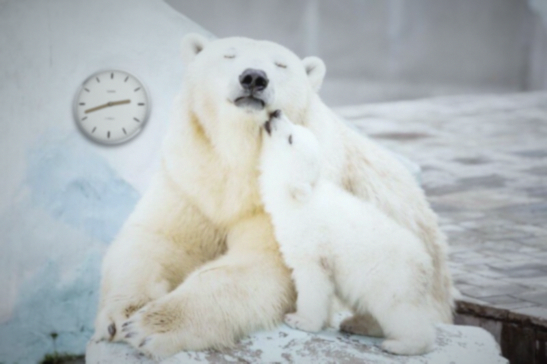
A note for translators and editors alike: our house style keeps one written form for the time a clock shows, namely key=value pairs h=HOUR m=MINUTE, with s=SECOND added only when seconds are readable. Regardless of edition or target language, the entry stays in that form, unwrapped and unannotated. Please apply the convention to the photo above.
h=2 m=42
